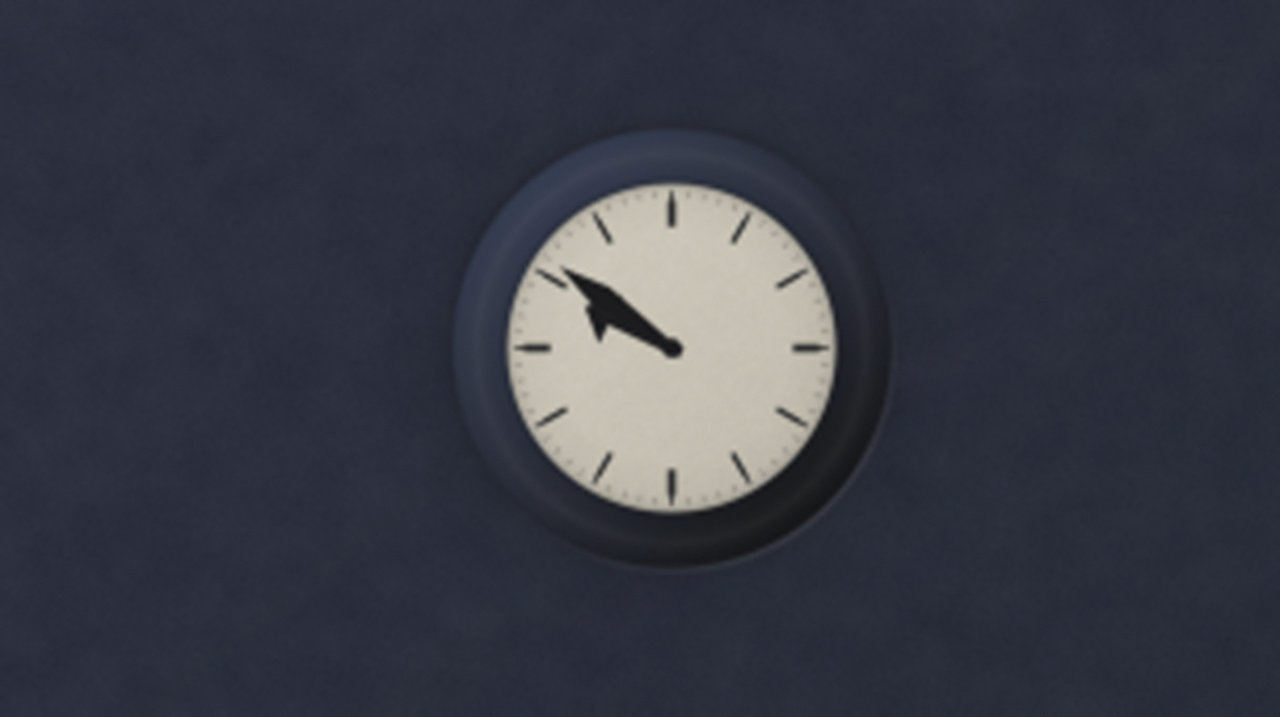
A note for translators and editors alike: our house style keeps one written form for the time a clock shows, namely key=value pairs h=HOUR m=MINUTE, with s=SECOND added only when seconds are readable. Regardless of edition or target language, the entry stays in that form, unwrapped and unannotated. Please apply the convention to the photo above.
h=9 m=51
